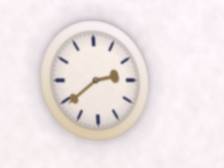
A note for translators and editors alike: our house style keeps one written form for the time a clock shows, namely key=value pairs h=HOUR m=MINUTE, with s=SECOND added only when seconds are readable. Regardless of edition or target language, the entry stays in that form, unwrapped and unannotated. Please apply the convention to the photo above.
h=2 m=39
